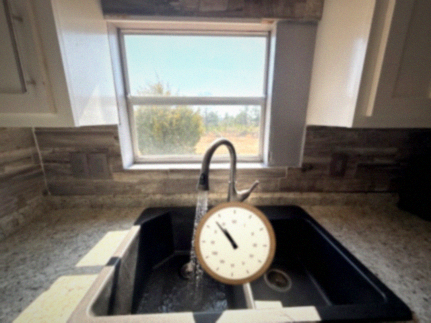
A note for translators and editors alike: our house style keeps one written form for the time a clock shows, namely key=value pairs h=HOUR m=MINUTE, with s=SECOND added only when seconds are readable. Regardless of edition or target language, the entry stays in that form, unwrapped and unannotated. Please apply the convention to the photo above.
h=10 m=53
